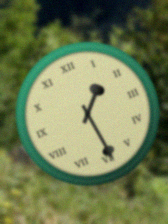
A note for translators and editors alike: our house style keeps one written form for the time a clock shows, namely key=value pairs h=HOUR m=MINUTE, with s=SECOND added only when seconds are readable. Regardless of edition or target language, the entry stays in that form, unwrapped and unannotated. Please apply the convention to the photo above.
h=1 m=29
